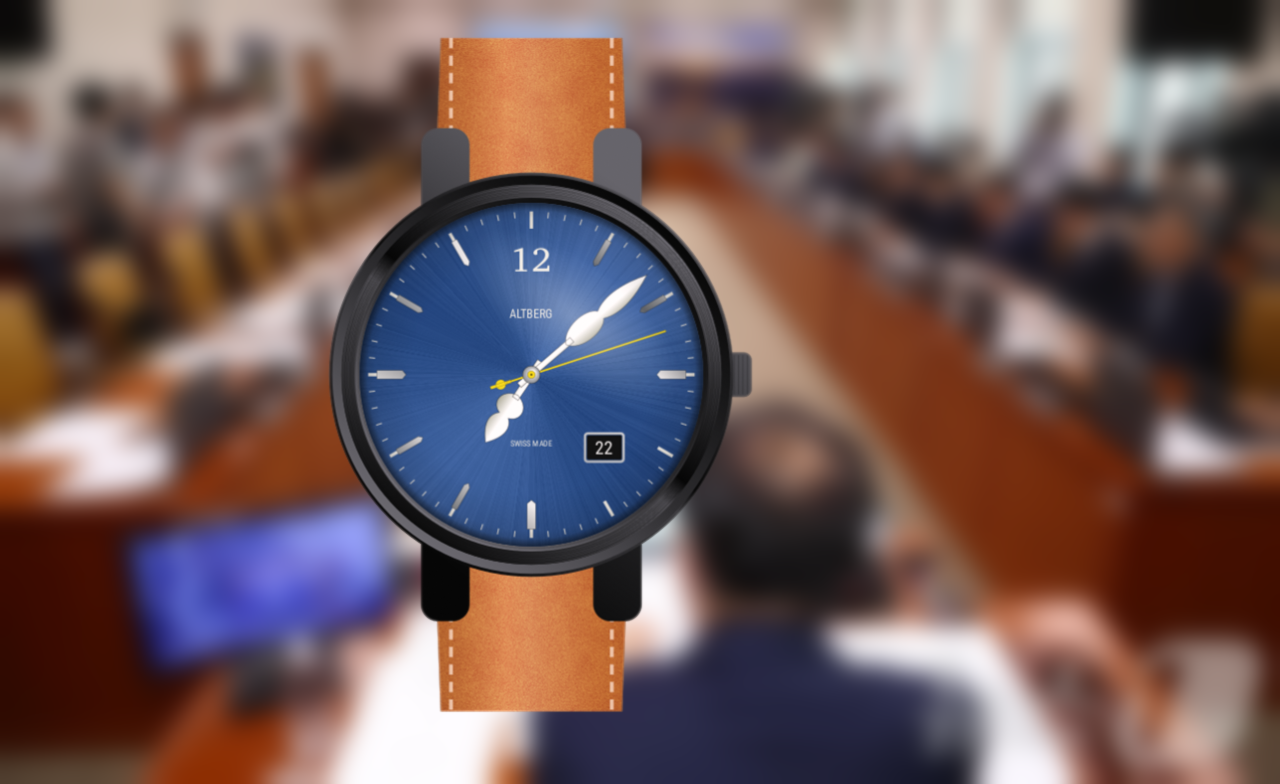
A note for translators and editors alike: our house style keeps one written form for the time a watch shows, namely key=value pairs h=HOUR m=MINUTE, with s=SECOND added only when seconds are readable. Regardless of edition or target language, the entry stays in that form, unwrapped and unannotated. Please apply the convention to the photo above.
h=7 m=8 s=12
